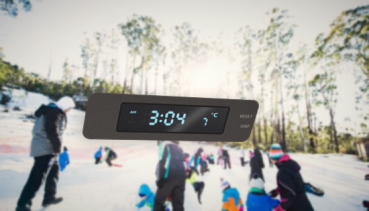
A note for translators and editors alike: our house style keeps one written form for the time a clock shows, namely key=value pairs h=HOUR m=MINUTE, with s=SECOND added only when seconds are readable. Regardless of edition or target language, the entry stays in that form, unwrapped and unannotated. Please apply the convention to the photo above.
h=3 m=4
